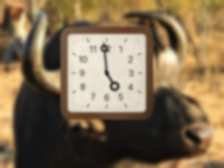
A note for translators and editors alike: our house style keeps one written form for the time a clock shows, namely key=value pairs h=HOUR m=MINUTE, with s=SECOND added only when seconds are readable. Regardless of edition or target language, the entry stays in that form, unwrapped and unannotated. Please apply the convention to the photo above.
h=4 m=59
